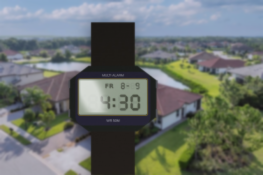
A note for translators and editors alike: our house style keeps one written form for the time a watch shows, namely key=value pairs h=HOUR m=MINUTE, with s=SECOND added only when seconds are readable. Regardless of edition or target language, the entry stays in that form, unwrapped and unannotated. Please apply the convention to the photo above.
h=4 m=30
